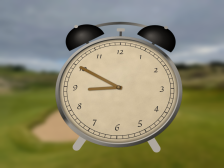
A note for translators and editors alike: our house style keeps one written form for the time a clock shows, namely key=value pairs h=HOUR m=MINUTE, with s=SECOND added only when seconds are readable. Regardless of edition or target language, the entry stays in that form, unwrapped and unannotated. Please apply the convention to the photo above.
h=8 m=50
